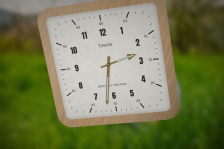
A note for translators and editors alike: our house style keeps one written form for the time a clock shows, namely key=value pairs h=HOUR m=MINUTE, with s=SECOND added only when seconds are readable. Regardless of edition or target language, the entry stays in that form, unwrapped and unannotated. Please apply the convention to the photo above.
h=2 m=32
